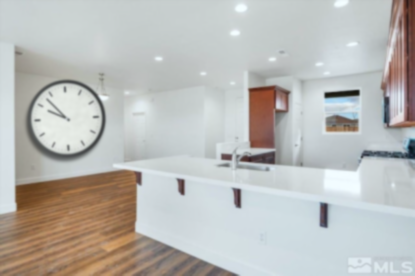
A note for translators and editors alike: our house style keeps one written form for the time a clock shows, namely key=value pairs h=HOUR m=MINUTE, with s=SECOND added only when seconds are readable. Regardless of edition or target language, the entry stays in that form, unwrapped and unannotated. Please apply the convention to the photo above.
h=9 m=53
